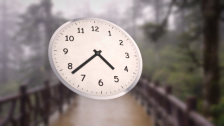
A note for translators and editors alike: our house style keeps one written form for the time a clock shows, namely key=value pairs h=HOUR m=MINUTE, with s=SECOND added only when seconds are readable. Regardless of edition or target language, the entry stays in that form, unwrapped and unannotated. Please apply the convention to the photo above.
h=4 m=38
